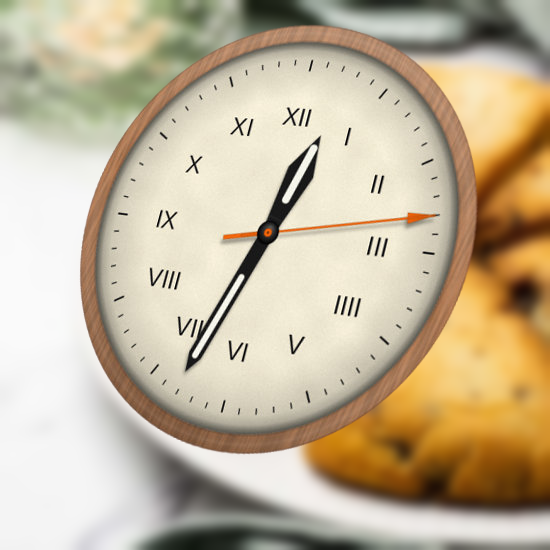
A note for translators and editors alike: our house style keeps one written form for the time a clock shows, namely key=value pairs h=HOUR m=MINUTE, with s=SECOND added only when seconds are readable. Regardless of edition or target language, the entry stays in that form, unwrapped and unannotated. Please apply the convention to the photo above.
h=12 m=33 s=13
